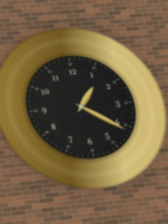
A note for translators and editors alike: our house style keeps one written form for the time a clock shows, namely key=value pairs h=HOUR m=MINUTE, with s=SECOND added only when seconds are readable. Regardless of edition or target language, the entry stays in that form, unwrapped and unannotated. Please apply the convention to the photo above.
h=1 m=21
